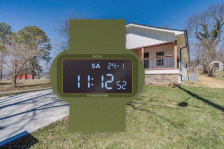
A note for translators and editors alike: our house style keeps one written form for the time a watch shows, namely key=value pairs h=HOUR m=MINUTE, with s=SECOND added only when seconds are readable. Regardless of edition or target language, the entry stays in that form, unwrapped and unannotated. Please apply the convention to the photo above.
h=11 m=12 s=52
